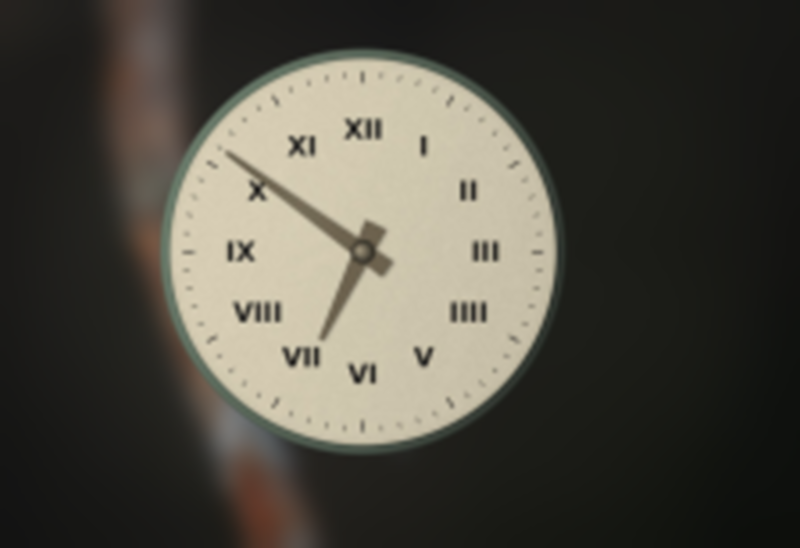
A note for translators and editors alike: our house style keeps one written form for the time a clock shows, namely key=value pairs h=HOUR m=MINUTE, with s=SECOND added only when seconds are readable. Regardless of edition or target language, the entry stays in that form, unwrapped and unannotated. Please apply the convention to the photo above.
h=6 m=51
